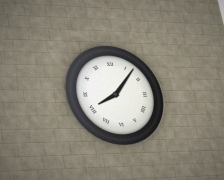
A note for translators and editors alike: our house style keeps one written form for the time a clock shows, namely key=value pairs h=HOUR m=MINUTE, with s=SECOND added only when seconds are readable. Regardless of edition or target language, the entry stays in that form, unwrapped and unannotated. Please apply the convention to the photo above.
h=8 m=7
